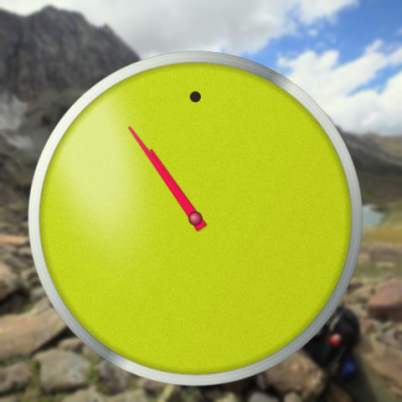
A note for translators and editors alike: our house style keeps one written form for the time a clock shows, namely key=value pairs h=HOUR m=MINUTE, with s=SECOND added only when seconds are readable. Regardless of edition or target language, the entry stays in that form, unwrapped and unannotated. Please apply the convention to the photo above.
h=10 m=54
